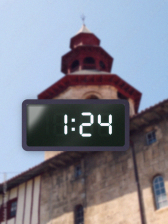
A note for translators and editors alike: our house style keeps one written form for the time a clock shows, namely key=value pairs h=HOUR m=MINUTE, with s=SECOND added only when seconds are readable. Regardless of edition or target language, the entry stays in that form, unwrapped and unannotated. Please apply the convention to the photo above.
h=1 m=24
